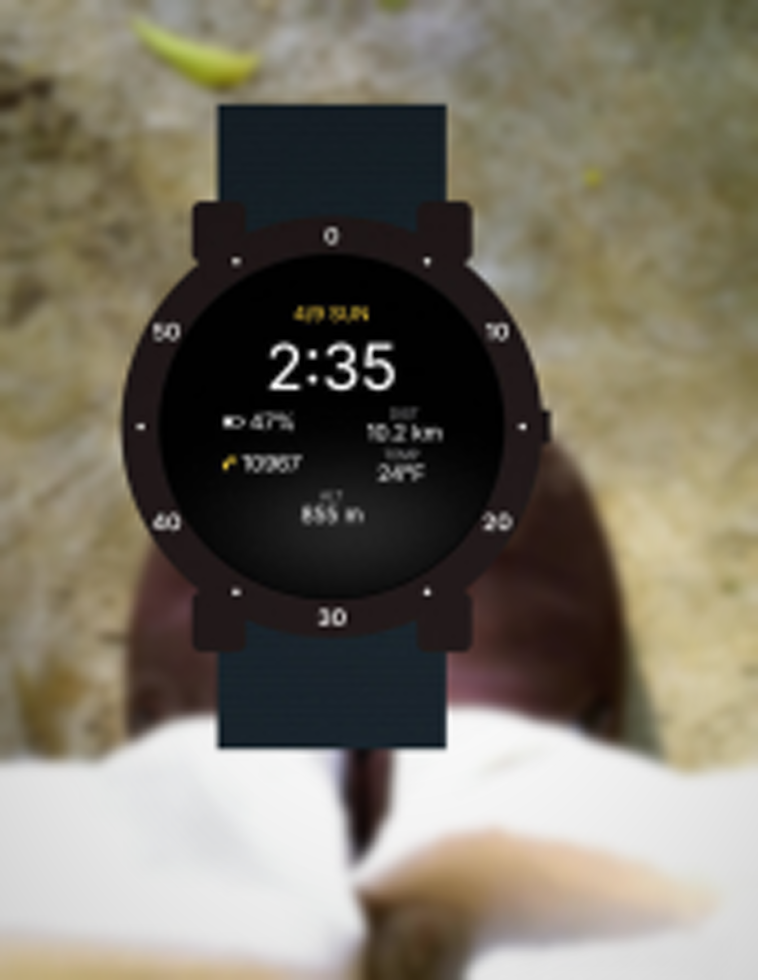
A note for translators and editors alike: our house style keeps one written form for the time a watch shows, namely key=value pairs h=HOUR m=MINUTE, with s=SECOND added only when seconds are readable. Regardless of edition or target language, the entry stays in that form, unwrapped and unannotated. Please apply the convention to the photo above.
h=2 m=35
